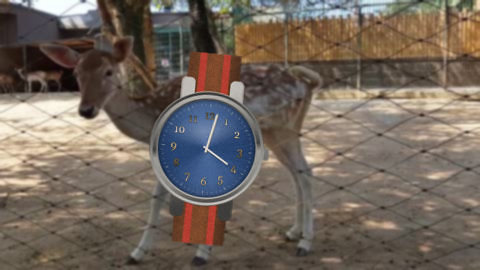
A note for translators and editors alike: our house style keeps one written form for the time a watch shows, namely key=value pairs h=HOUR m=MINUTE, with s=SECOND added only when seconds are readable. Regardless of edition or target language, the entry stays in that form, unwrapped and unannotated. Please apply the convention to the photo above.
h=4 m=2
